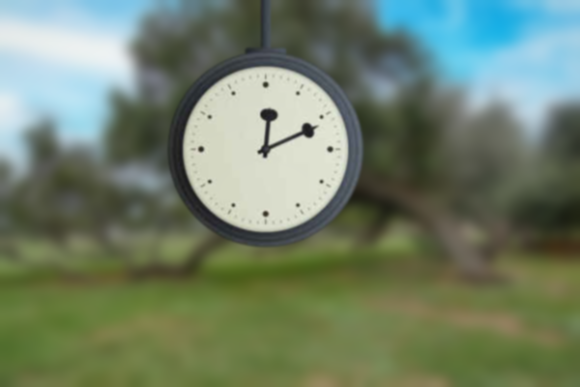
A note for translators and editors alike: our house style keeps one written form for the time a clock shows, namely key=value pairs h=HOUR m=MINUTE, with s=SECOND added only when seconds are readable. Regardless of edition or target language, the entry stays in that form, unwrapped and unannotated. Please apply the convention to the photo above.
h=12 m=11
